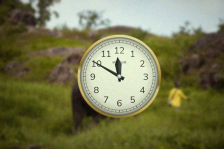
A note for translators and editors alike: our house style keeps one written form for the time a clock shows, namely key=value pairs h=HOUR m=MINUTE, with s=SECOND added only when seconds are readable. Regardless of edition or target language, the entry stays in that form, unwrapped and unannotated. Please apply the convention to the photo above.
h=11 m=50
